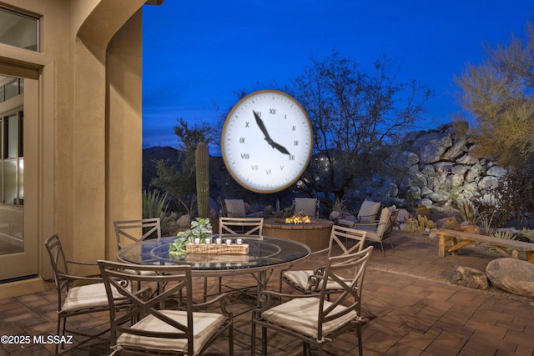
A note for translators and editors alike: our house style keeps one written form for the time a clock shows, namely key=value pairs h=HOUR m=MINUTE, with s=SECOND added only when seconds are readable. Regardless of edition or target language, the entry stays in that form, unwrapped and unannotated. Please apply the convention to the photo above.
h=3 m=54
